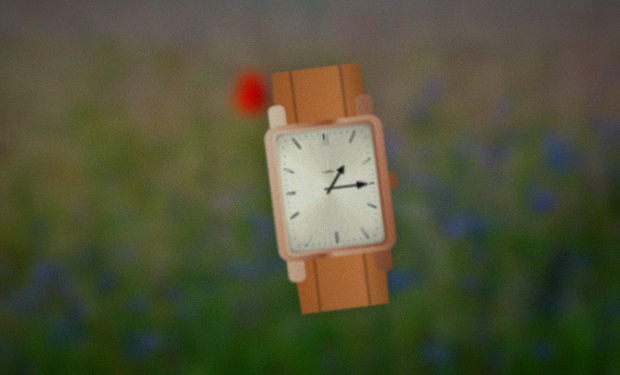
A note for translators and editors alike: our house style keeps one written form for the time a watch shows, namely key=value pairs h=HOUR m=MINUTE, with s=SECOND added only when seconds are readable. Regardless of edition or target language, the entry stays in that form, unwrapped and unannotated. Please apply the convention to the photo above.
h=1 m=15
